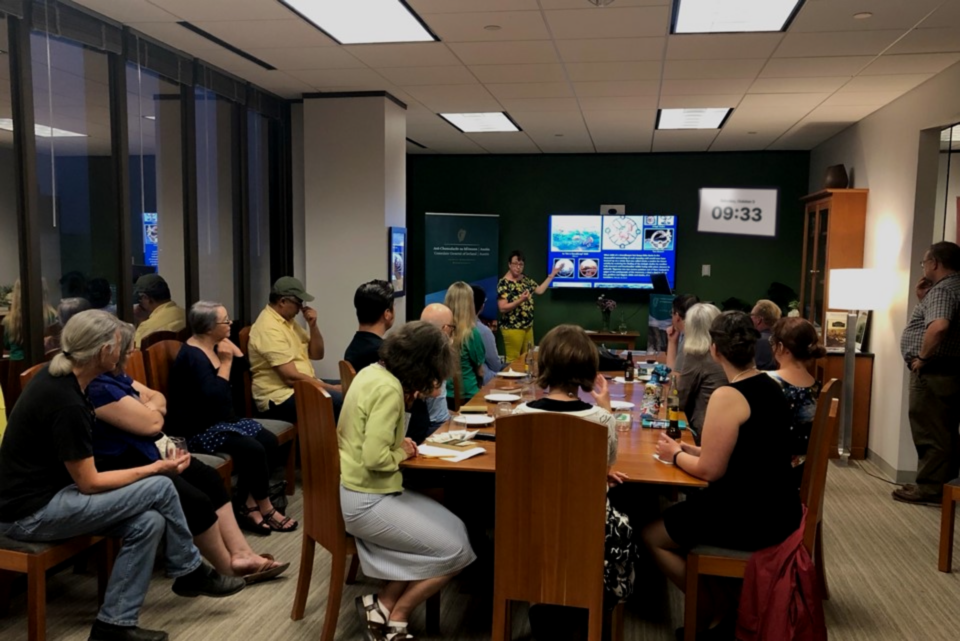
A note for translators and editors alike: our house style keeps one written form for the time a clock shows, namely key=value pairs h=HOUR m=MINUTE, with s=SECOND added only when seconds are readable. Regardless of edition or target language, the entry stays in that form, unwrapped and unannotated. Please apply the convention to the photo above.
h=9 m=33
